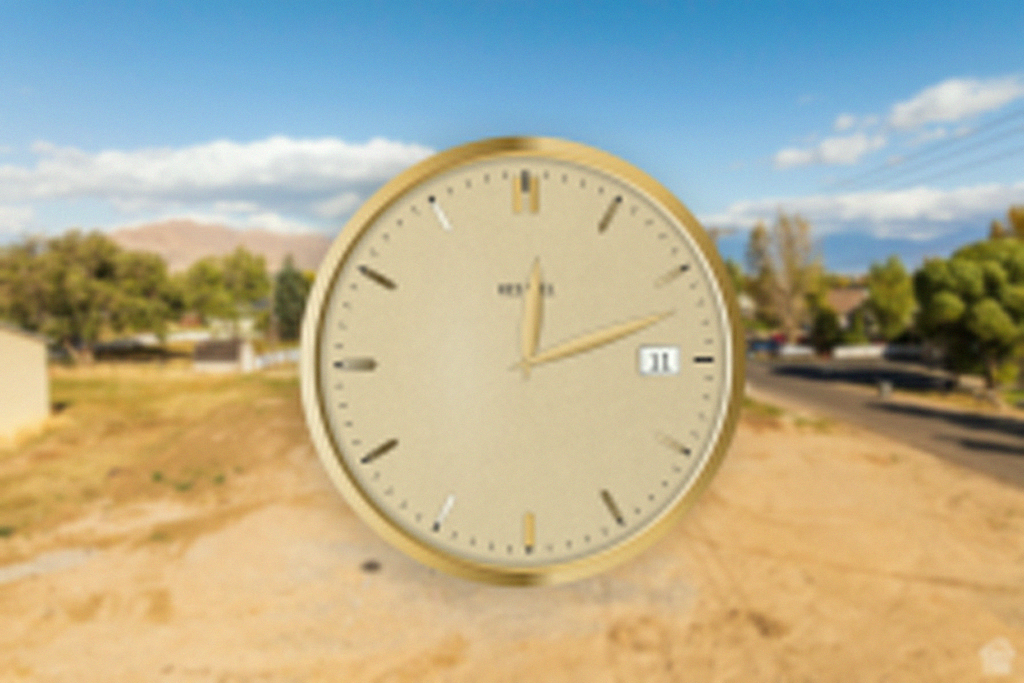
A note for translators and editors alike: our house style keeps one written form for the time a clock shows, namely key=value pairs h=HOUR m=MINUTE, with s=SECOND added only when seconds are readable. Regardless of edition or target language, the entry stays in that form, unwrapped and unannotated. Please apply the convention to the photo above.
h=12 m=12
